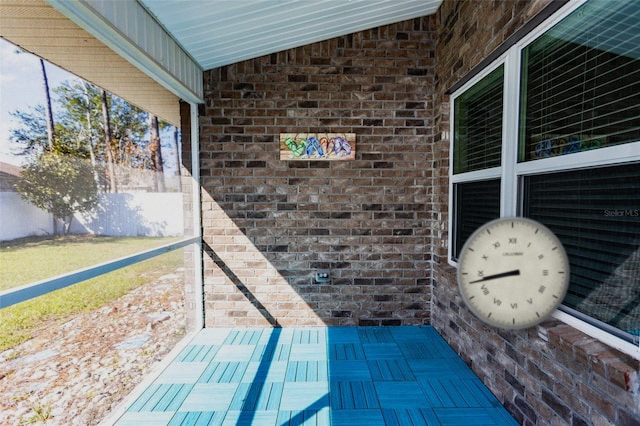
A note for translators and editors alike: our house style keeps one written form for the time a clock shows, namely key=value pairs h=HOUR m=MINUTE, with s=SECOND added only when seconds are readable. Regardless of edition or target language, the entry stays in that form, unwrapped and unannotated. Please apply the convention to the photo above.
h=8 m=43
